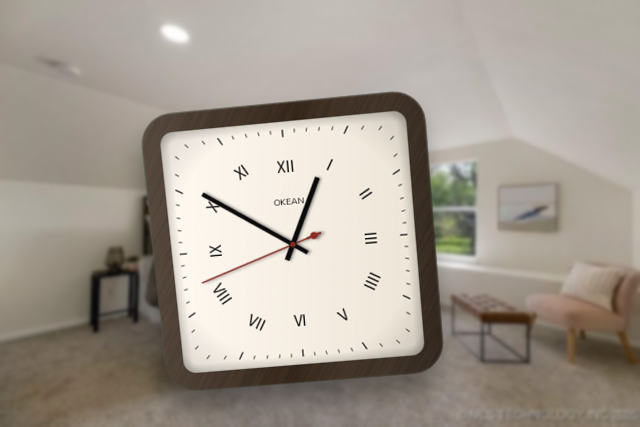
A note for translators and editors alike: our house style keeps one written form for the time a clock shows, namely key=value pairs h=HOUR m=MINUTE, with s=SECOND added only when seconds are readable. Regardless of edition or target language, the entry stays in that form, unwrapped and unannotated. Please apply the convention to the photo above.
h=12 m=50 s=42
